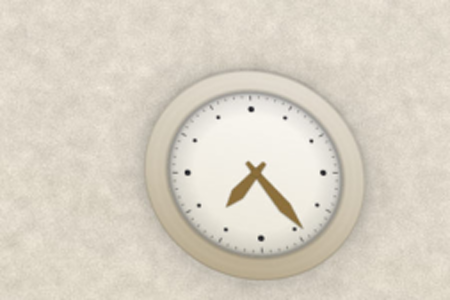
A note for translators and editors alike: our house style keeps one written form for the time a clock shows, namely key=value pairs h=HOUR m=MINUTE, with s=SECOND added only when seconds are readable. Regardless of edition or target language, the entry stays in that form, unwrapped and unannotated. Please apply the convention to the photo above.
h=7 m=24
